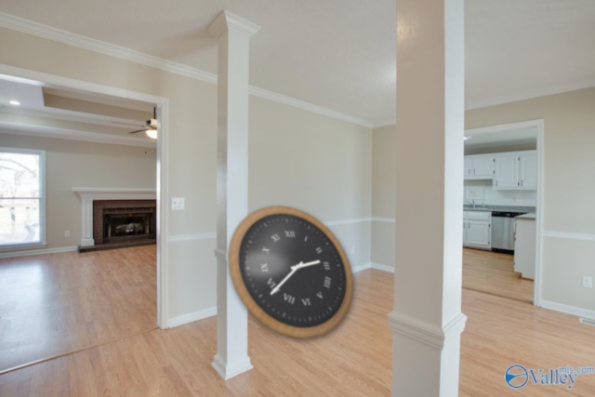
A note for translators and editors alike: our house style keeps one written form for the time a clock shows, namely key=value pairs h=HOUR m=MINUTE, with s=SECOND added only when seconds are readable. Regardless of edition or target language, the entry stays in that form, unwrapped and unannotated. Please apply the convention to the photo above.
h=2 m=39
